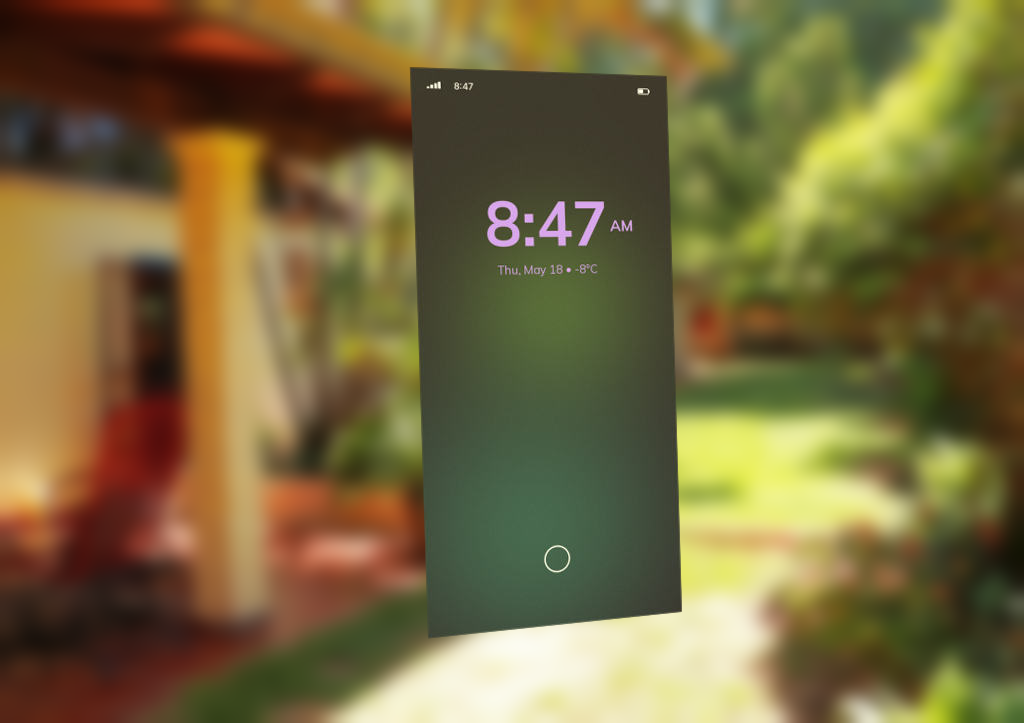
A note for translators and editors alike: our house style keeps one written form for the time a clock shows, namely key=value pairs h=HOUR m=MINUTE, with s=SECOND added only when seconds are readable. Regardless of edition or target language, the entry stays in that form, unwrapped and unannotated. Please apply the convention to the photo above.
h=8 m=47
